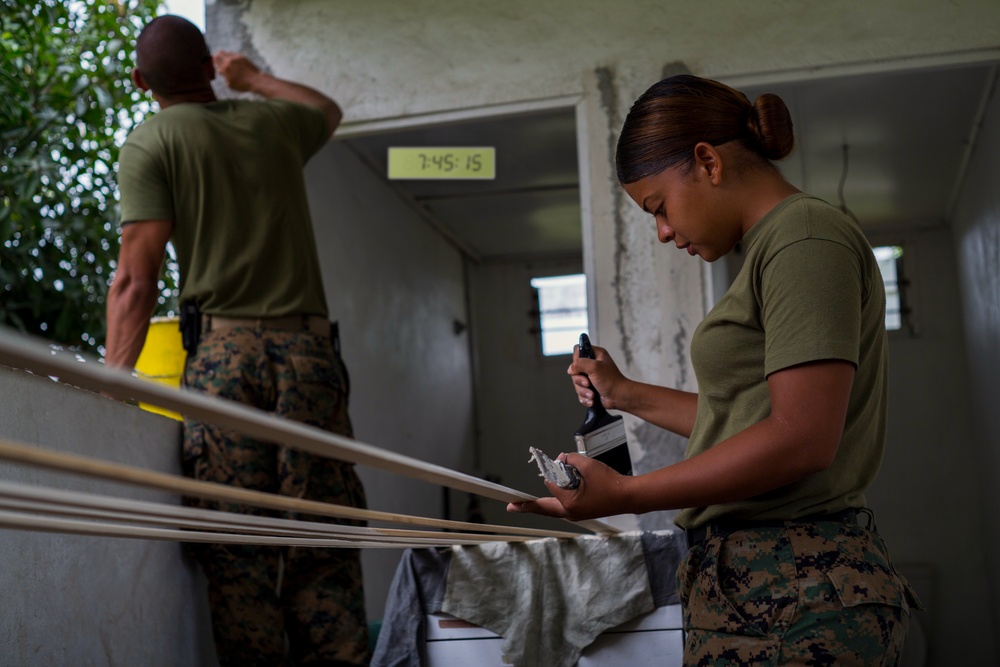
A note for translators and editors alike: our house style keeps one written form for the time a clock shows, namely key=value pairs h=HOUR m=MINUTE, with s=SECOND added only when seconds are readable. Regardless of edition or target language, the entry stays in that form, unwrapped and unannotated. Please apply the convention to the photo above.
h=7 m=45 s=15
